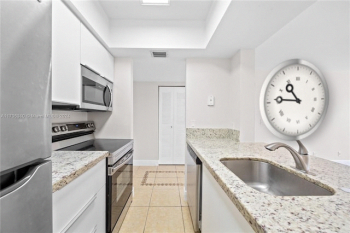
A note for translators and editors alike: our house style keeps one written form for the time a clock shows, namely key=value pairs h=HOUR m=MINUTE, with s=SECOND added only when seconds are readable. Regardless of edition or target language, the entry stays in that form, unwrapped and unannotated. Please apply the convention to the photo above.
h=10 m=46
